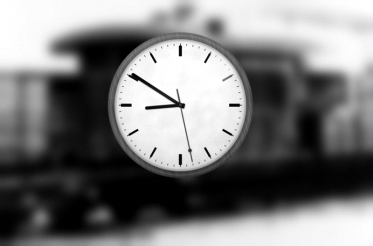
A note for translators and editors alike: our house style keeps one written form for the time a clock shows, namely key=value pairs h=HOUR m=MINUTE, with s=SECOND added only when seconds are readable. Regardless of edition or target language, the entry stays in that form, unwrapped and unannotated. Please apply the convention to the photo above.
h=8 m=50 s=28
